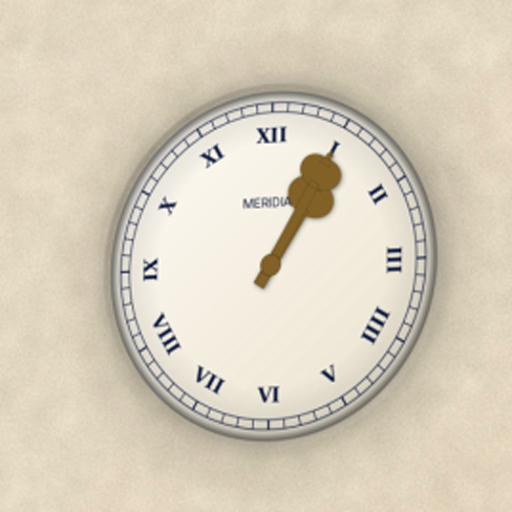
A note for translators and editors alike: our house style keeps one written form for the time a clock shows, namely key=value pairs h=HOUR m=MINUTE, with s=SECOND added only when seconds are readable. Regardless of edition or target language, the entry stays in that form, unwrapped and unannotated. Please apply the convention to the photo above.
h=1 m=5
